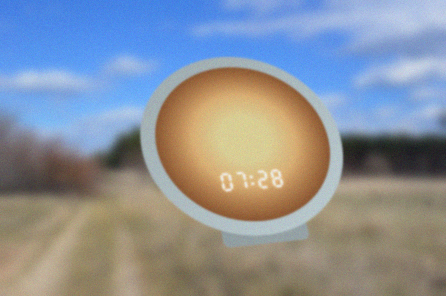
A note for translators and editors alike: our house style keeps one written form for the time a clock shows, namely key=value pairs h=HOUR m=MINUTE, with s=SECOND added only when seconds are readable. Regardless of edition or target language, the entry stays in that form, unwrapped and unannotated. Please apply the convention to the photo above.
h=7 m=28
